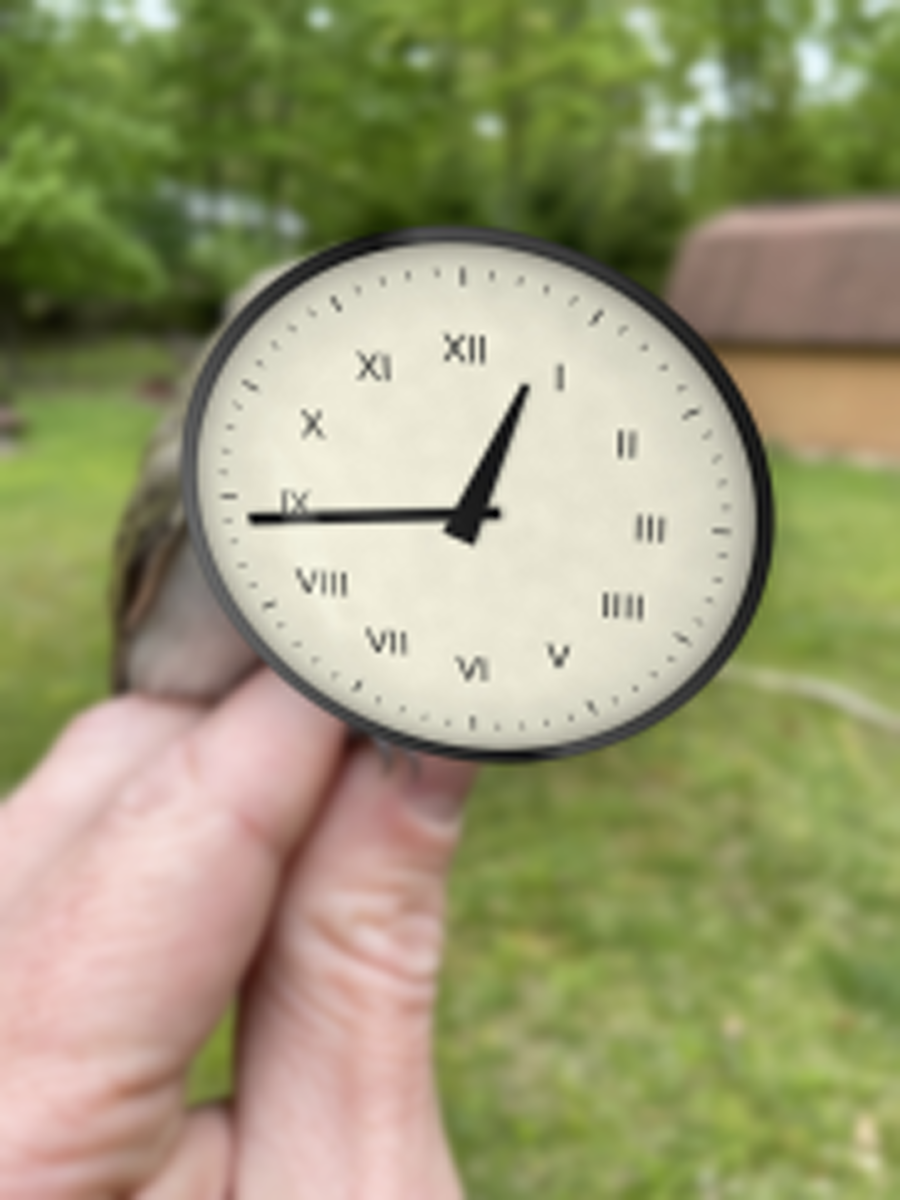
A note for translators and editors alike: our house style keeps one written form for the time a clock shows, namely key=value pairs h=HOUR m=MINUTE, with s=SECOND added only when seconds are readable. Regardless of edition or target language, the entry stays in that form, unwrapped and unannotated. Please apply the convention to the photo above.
h=12 m=44
